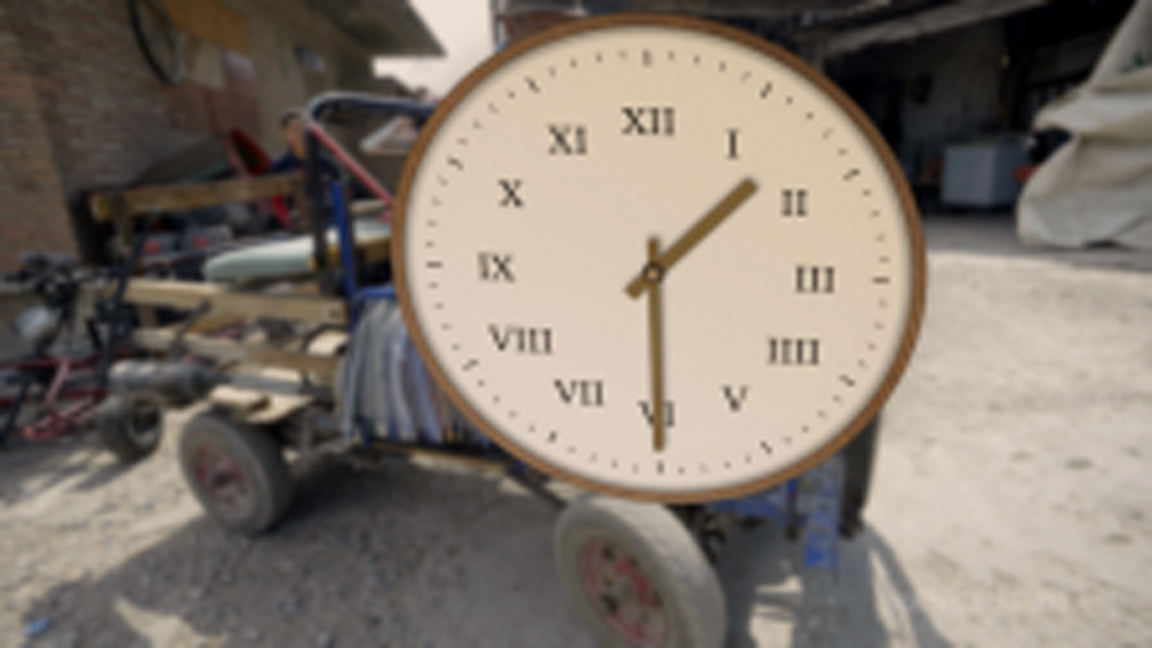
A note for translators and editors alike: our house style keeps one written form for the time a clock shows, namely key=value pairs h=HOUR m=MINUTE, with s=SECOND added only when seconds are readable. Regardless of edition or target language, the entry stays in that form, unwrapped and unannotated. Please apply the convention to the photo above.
h=1 m=30
